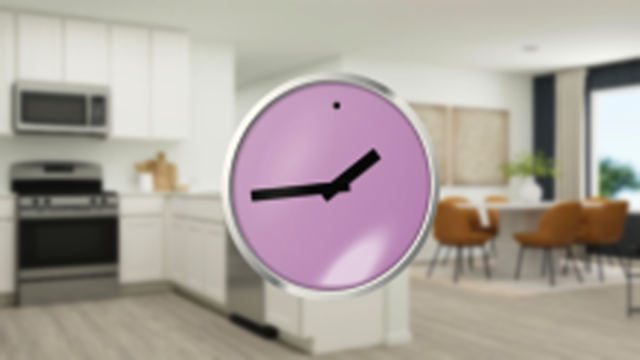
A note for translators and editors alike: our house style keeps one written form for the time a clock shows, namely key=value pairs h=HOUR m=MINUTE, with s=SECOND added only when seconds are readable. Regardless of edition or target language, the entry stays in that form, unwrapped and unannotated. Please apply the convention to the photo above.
h=1 m=44
